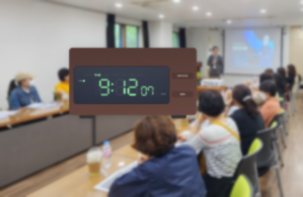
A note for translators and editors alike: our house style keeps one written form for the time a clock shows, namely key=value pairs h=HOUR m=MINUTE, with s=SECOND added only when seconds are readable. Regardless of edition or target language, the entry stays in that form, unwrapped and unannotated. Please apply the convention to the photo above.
h=9 m=12
